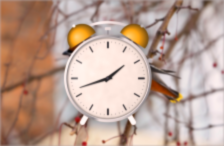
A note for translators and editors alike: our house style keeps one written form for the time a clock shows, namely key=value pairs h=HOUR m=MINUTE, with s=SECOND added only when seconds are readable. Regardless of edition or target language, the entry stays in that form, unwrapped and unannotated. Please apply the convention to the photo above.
h=1 m=42
